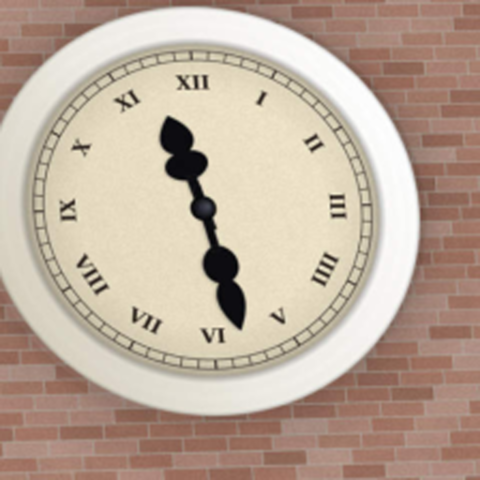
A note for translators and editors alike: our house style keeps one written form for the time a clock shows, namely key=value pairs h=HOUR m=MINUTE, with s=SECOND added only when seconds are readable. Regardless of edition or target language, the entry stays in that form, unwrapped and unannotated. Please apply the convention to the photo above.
h=11 m=28
